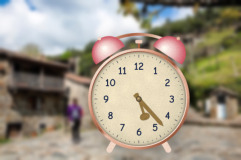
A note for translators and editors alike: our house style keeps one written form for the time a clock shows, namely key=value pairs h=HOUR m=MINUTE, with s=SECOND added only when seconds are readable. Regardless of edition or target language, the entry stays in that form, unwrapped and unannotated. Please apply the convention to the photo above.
h=5 m=23
